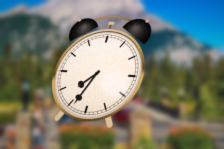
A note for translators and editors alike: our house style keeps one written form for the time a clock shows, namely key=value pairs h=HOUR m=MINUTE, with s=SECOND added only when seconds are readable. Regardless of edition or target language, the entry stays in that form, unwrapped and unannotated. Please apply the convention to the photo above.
h=7 m=34
